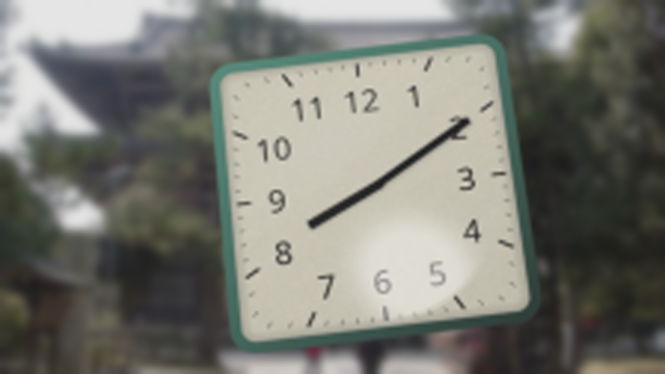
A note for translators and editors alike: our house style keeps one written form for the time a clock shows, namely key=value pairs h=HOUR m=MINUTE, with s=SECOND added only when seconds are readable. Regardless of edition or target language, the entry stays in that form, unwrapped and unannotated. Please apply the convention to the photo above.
h=8 m=10
